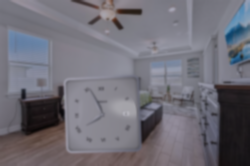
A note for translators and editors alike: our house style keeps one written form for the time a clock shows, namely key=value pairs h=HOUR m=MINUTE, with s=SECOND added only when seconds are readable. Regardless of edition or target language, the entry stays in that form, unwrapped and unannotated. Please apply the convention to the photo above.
h=7 m=56
